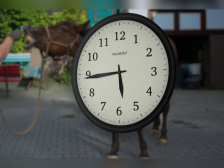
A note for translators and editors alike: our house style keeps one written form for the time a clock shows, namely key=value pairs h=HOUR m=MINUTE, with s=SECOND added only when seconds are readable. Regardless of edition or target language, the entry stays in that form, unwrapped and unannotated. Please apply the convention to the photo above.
h=5 m=44
